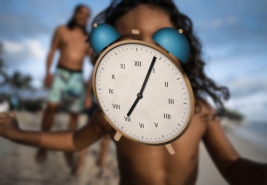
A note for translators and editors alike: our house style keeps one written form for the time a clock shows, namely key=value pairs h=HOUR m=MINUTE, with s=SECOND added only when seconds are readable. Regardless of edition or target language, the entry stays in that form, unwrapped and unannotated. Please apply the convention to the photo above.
h=7 m=4
